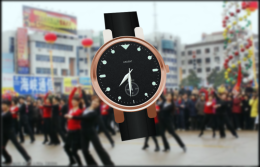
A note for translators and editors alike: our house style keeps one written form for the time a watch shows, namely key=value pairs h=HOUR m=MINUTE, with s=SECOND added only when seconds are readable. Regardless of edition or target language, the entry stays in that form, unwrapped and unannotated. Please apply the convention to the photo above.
h=7 m=31
